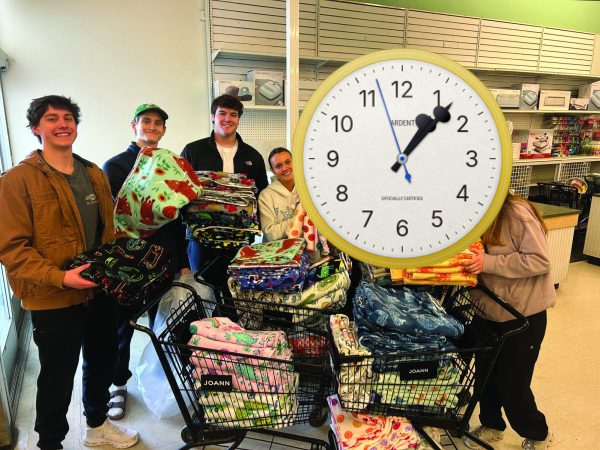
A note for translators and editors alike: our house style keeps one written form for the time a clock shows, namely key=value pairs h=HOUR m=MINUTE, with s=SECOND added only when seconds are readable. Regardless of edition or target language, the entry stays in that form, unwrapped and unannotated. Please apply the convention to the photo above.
h=1 m=6 s=57
